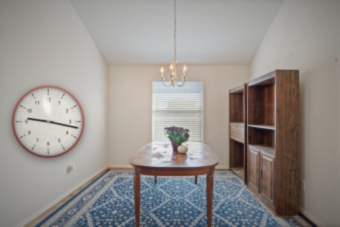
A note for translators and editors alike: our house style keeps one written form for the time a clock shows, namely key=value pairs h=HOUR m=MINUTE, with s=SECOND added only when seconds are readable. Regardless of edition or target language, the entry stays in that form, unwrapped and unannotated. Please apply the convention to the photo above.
h=9 m=17
